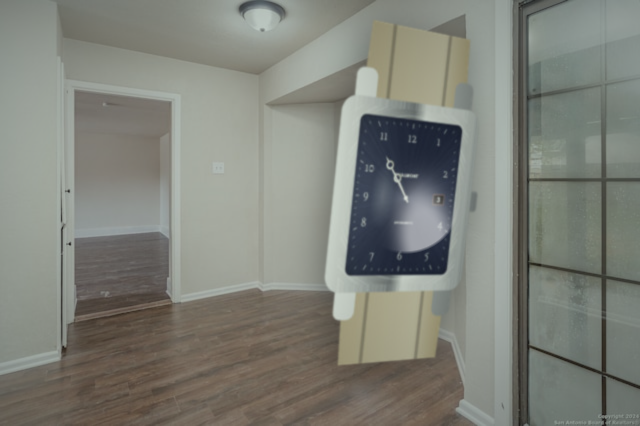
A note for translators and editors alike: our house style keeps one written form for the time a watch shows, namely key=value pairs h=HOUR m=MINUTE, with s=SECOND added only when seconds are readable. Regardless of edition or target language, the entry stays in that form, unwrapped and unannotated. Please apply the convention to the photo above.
h=10 m=54
